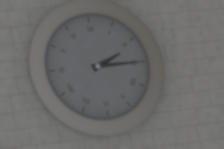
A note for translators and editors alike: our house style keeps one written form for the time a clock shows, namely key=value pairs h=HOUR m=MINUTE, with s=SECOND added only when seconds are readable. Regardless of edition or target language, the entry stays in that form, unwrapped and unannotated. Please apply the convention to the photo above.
h=2 m=15
